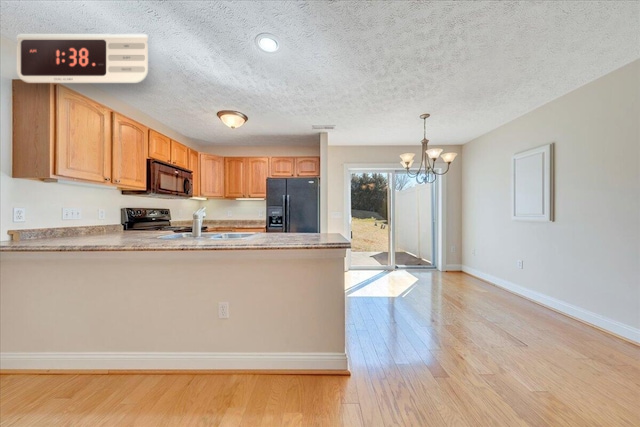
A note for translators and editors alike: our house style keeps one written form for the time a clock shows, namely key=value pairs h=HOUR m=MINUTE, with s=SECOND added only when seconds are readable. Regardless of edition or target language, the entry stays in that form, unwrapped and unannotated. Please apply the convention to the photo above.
h=1 m=38
